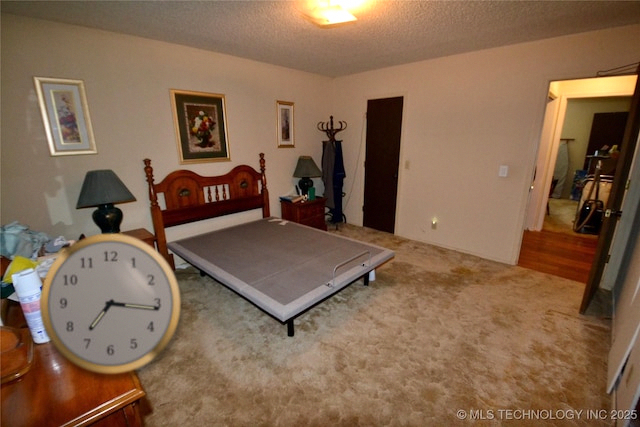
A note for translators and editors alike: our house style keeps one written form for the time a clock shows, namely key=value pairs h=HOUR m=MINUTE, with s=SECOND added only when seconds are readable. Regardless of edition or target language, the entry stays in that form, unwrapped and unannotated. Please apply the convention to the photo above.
h=7 m=16
